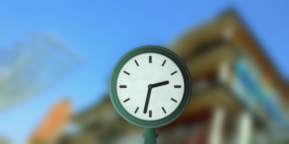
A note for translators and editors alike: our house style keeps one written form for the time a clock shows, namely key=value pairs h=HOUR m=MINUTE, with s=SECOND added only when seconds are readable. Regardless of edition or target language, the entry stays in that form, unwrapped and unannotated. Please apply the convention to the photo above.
h=2 m=32
